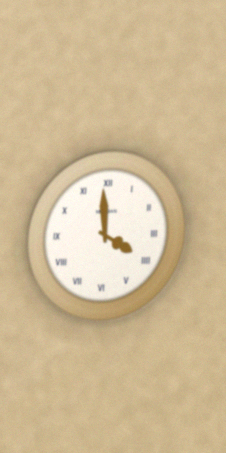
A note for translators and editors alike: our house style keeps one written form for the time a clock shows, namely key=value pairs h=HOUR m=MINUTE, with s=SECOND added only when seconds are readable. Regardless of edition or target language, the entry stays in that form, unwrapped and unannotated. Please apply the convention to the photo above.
h=3 m=59
